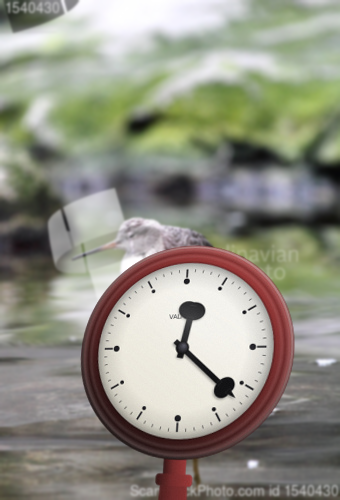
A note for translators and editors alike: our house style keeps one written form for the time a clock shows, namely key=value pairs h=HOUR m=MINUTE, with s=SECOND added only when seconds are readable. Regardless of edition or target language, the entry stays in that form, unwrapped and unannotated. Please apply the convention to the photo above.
h=12 m=22
